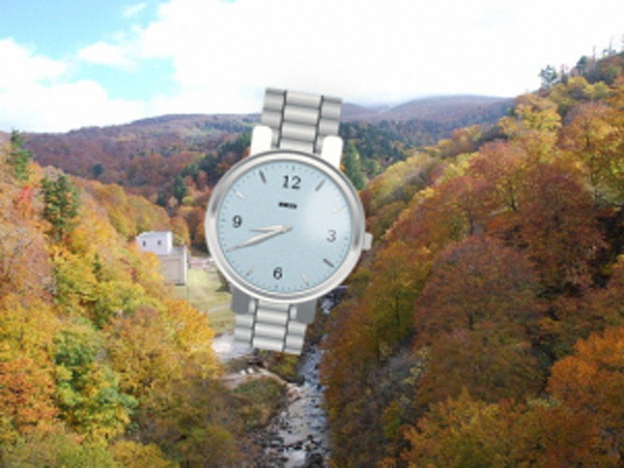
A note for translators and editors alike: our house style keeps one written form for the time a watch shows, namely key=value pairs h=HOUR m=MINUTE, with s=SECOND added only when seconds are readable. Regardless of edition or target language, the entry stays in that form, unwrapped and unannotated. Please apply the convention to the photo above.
h=8 m=40
